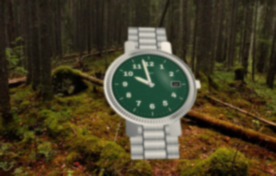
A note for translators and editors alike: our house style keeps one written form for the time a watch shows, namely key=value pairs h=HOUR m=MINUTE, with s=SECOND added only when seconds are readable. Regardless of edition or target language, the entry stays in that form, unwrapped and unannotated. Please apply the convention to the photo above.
h=9 m=58
